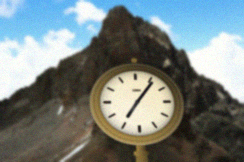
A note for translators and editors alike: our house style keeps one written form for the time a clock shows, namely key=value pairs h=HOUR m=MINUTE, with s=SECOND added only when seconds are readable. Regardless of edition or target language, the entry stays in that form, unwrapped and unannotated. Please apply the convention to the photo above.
h=7 m=6
